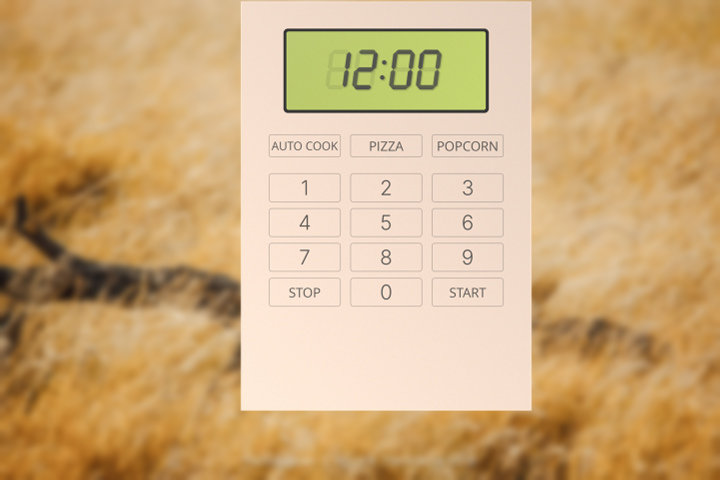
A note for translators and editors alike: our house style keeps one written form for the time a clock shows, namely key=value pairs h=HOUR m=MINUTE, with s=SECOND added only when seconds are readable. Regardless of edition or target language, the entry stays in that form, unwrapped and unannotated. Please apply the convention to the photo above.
h=12 m=0
